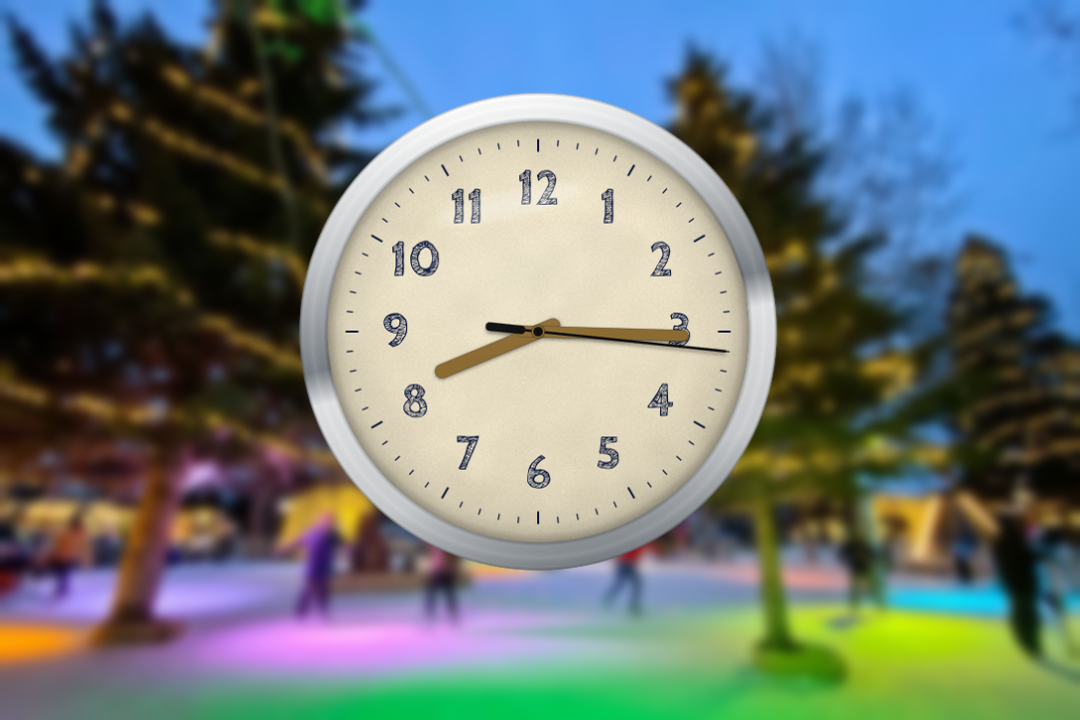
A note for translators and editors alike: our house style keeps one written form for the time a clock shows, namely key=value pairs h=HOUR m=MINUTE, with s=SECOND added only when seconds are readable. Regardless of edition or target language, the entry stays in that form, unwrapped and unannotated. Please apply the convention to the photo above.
h=8 m=15 s=16
